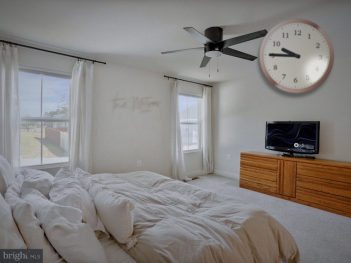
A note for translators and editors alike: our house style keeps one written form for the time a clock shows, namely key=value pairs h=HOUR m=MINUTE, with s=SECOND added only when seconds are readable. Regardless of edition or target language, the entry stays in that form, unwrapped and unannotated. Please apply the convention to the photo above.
h=9 m=45
